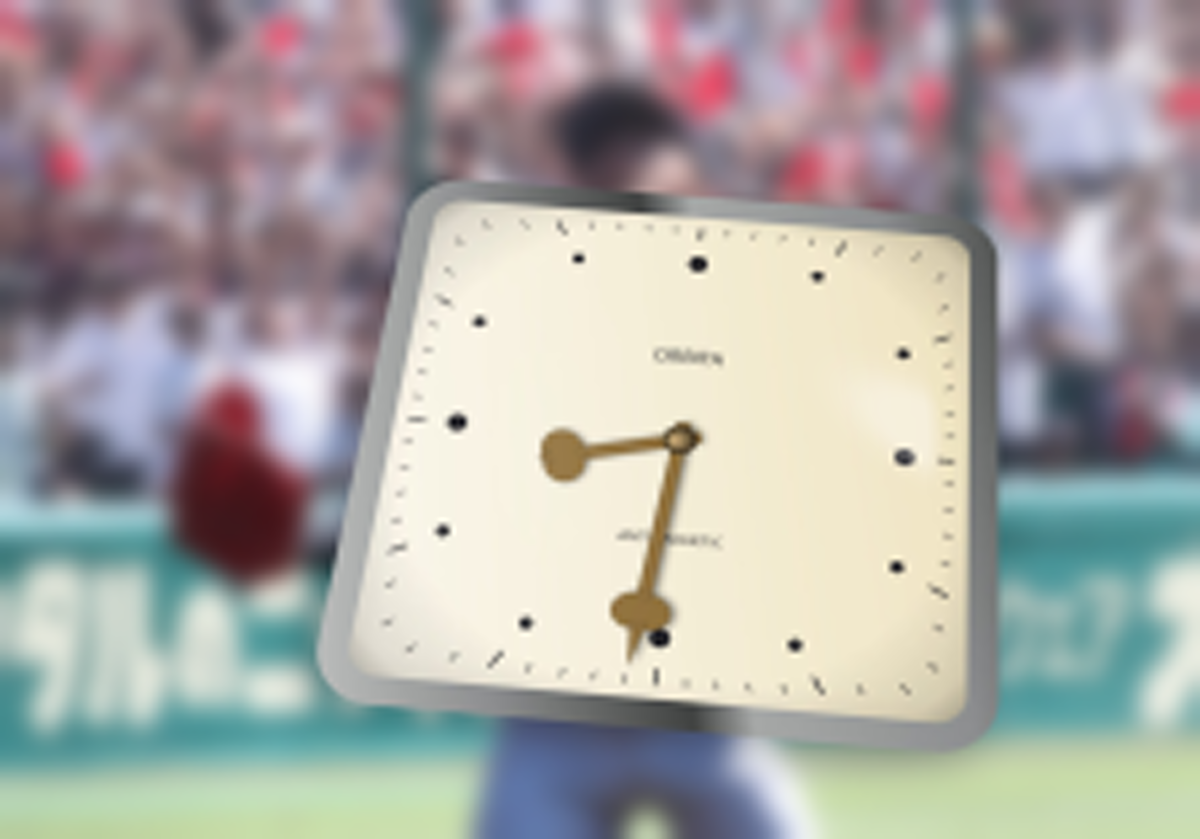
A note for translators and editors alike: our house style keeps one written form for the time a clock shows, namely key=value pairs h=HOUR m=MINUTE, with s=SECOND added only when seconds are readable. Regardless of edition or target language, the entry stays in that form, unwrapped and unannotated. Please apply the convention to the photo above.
h=8 m=31
